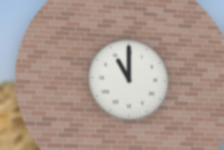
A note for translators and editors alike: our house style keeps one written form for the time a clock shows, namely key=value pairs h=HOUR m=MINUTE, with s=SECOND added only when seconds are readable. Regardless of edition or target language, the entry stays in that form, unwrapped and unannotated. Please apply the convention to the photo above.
h=11 m=0
